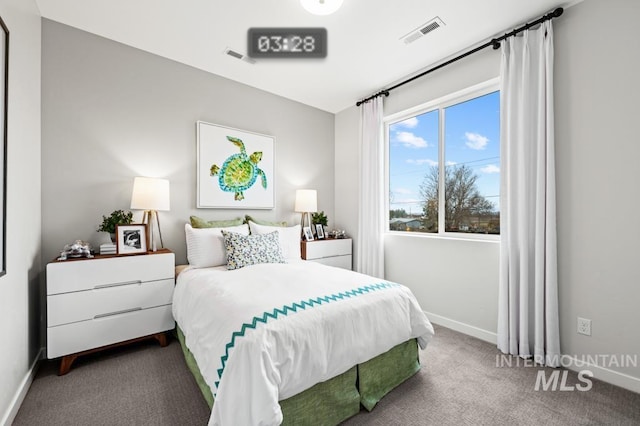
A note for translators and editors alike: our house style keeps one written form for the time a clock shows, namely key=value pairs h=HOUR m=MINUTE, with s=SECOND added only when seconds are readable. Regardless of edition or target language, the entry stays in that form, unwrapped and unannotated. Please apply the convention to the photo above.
h=3 m=28
